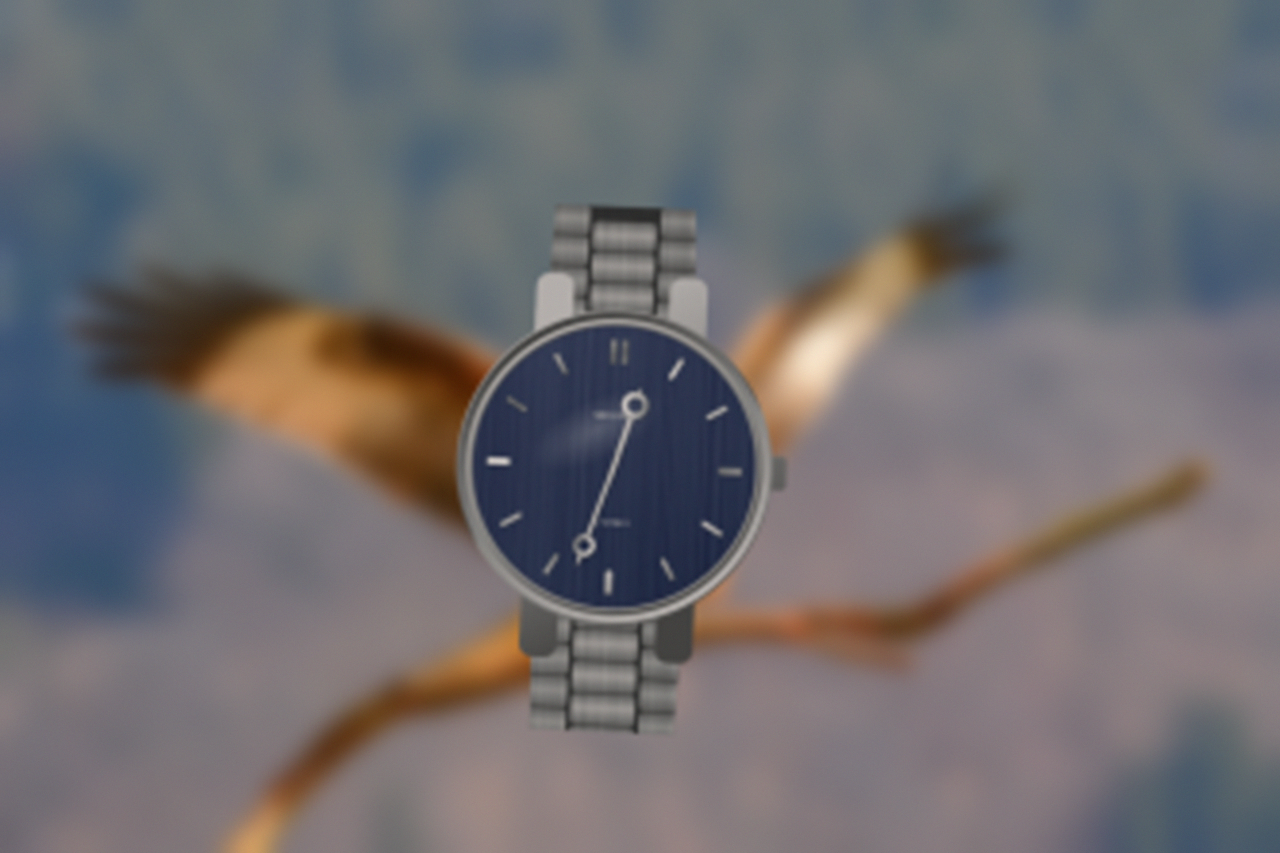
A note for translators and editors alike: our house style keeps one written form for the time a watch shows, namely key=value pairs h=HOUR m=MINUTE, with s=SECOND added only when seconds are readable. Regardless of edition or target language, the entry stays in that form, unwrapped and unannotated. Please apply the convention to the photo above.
h=12 m=33
